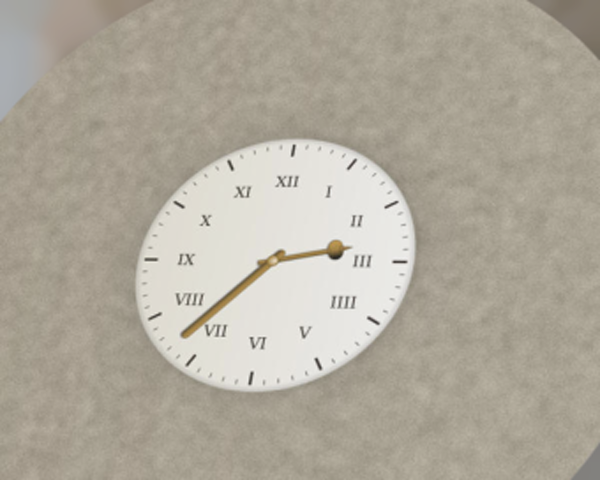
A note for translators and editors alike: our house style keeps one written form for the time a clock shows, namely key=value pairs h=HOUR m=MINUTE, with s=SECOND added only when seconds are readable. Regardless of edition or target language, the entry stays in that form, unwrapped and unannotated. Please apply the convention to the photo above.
h=2 m=37
